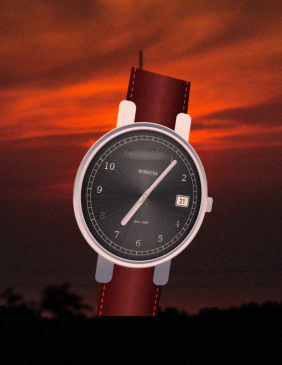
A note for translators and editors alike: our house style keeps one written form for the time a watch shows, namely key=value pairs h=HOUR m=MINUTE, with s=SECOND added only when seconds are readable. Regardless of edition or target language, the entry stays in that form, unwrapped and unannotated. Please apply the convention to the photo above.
h=7 m=6
